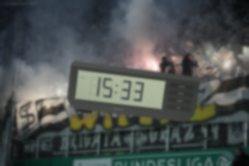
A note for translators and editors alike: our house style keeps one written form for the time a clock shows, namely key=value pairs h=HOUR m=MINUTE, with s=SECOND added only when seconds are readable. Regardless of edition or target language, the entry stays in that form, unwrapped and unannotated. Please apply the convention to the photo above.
h=15 m=33
